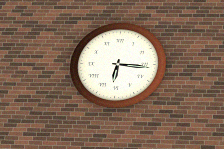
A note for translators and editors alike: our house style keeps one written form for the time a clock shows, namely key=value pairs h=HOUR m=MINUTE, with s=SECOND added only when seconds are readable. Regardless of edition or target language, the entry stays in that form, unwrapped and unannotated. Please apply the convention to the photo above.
h=6 m=16
